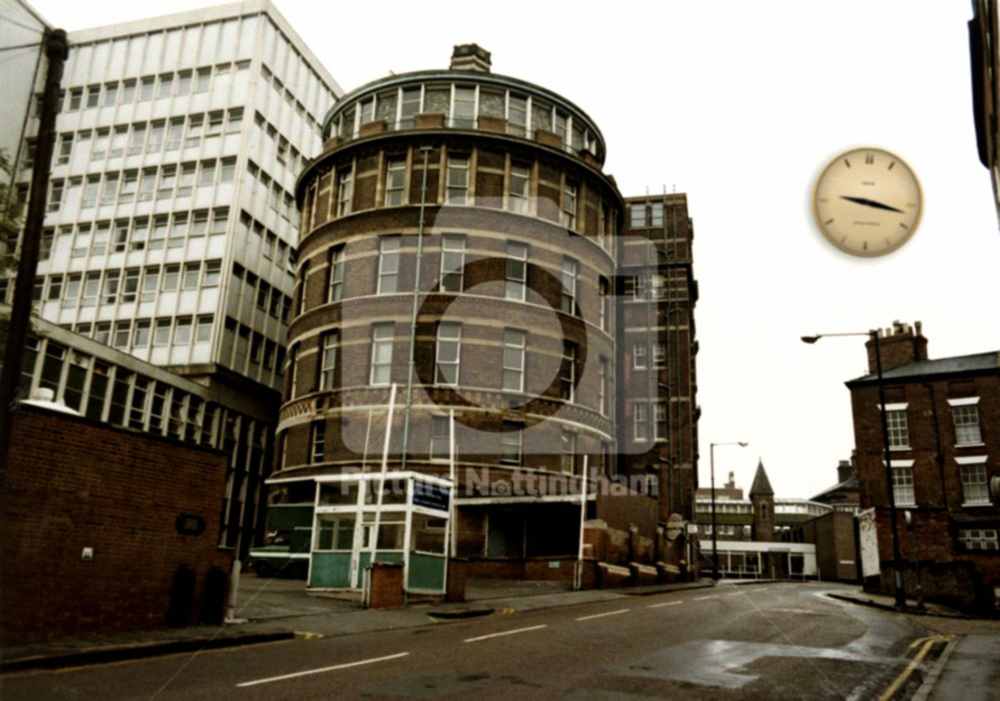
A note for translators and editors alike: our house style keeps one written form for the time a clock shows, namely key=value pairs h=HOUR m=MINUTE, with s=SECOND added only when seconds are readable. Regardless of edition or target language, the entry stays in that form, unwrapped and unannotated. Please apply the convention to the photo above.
h=9 m=17
